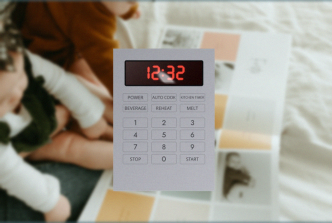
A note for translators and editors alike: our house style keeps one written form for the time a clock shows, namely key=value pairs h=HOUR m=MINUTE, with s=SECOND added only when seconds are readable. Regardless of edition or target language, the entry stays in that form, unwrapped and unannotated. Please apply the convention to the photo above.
h=12 m=32
